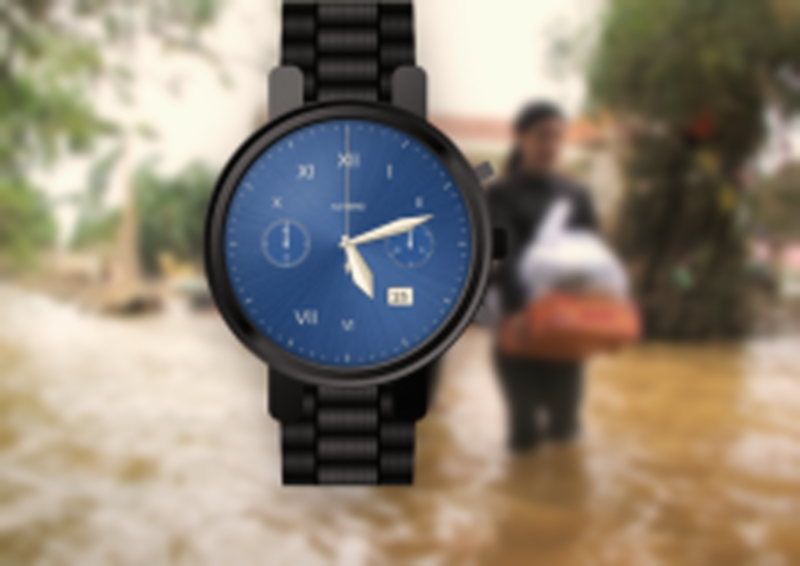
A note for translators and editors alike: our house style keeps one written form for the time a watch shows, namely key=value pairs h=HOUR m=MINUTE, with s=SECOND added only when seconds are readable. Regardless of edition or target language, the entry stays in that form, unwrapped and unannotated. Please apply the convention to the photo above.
h=5 m=12
